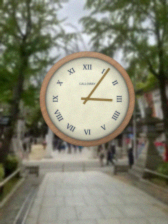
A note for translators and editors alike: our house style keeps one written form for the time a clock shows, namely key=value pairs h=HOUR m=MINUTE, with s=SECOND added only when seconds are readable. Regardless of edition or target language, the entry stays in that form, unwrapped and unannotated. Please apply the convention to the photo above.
h=3 m=6
